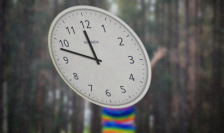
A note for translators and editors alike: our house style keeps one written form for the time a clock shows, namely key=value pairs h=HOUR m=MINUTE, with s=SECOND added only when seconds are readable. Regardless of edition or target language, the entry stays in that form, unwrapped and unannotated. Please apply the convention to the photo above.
h=11 m=48
